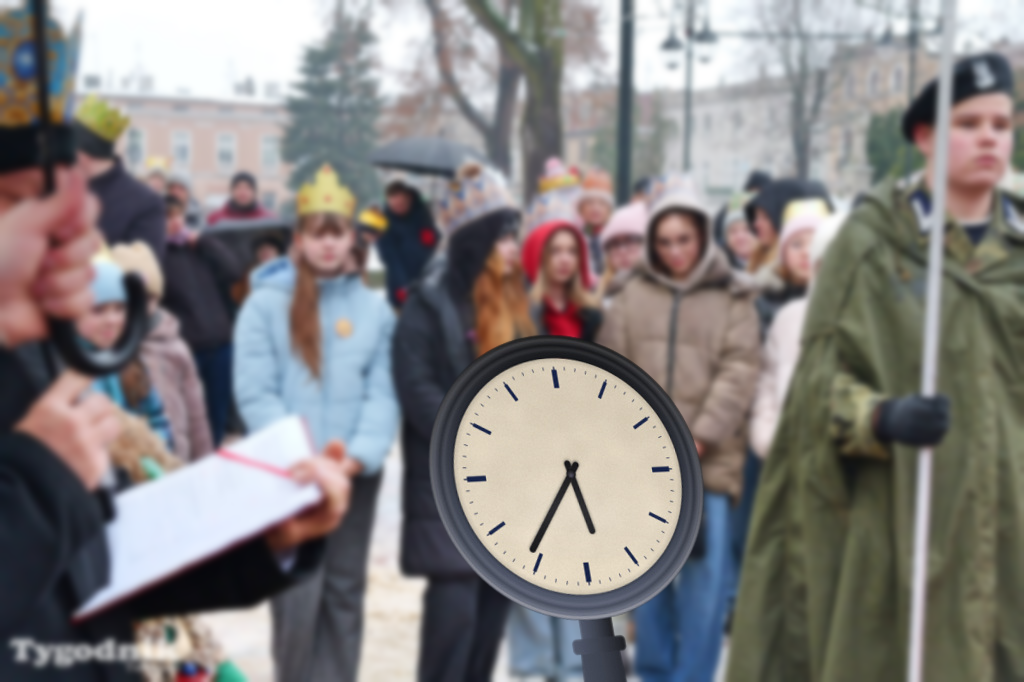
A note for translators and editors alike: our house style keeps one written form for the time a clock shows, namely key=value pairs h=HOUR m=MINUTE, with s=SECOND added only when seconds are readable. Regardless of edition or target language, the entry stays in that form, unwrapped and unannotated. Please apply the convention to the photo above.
h=5 m=36
